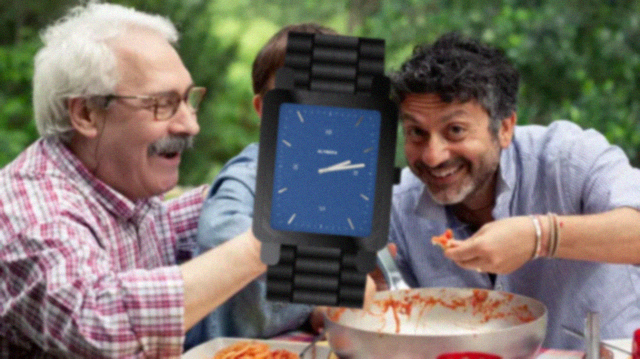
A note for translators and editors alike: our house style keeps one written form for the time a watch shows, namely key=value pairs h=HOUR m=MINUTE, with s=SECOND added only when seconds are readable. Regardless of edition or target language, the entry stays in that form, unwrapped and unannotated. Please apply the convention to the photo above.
h=2 m=13
